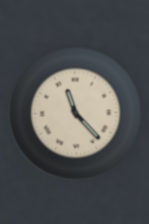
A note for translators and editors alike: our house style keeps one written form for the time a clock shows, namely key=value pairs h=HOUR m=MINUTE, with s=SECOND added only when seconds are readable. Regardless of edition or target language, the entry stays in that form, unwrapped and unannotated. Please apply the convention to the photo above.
h=11 m=23
